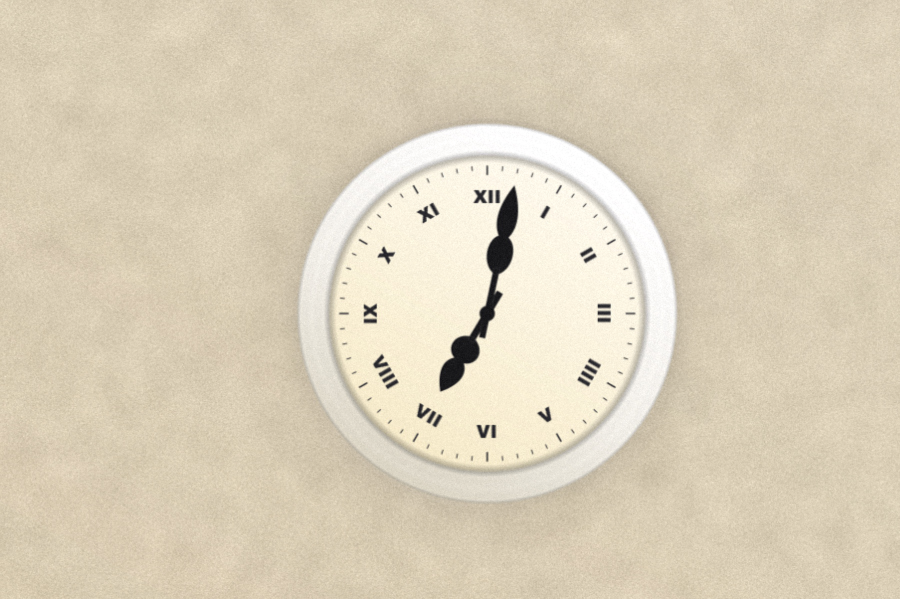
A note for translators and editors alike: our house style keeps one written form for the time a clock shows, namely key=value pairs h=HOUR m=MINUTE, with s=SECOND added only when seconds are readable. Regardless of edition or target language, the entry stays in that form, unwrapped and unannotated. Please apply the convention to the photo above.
h=7 m=2
